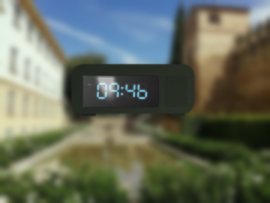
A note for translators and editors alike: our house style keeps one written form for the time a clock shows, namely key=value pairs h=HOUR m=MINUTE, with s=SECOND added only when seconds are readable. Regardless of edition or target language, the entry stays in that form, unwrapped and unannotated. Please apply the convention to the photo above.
h=9 m=46
